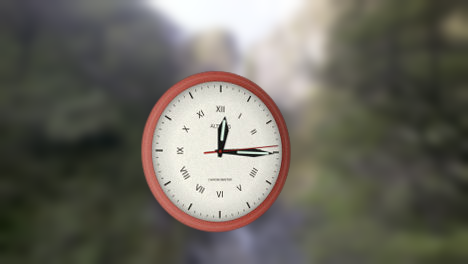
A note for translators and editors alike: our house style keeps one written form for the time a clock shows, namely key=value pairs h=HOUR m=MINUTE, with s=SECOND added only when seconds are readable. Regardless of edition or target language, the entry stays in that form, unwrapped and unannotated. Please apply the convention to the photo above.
h=12 m=15 s=14
